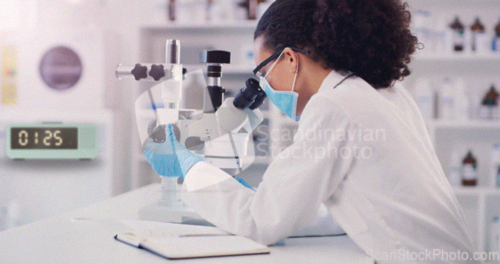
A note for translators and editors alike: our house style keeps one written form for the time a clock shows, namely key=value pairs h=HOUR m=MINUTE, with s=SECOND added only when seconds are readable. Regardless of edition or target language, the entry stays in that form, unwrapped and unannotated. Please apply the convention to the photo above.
h=1 m=25
